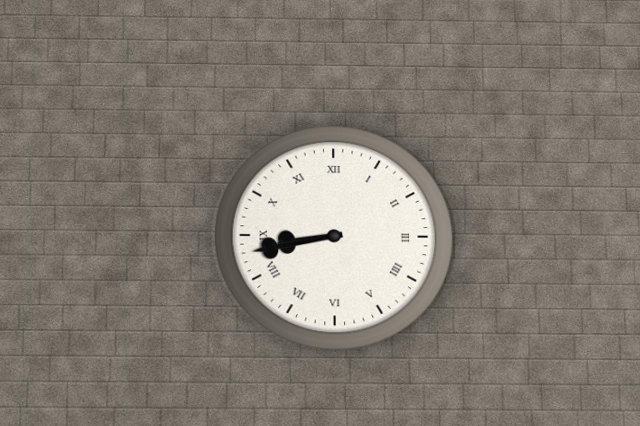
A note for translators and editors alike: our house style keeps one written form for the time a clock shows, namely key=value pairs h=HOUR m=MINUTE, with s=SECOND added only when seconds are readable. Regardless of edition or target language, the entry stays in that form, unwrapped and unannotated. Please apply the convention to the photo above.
h=8 m=43
